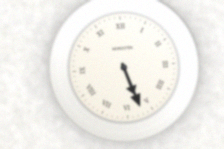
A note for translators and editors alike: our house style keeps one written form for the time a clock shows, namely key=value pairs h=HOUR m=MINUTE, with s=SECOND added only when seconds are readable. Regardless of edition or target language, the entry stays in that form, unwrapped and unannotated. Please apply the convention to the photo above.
h=5 m=27
